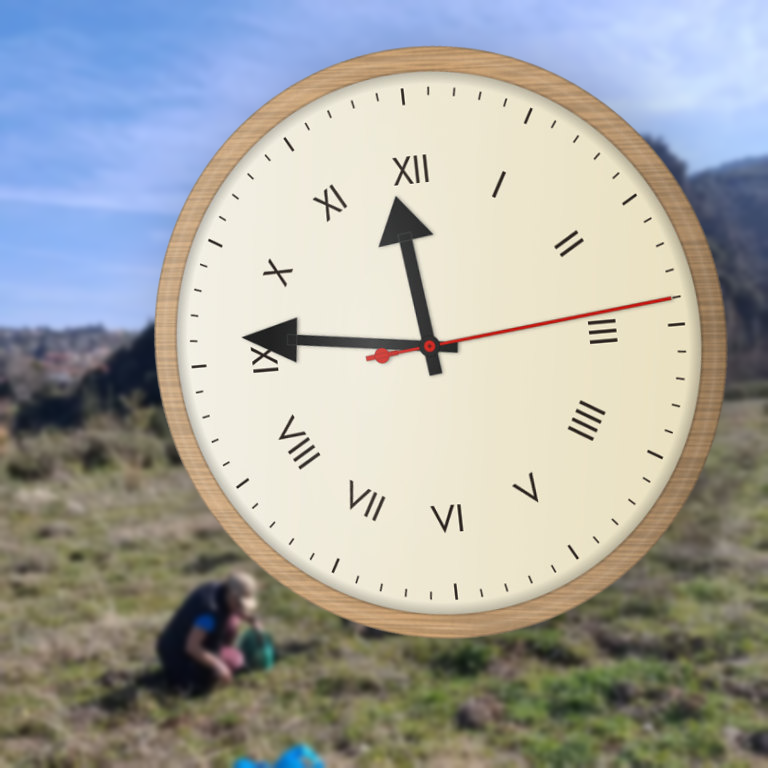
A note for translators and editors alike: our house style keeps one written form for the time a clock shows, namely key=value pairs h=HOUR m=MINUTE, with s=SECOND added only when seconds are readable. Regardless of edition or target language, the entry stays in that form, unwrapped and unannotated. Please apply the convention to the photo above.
h=11 m=46 s=14
